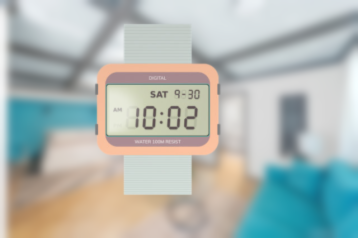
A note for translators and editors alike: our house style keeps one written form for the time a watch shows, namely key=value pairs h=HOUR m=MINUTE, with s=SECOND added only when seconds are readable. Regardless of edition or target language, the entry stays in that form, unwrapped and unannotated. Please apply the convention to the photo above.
h=10 m=2
